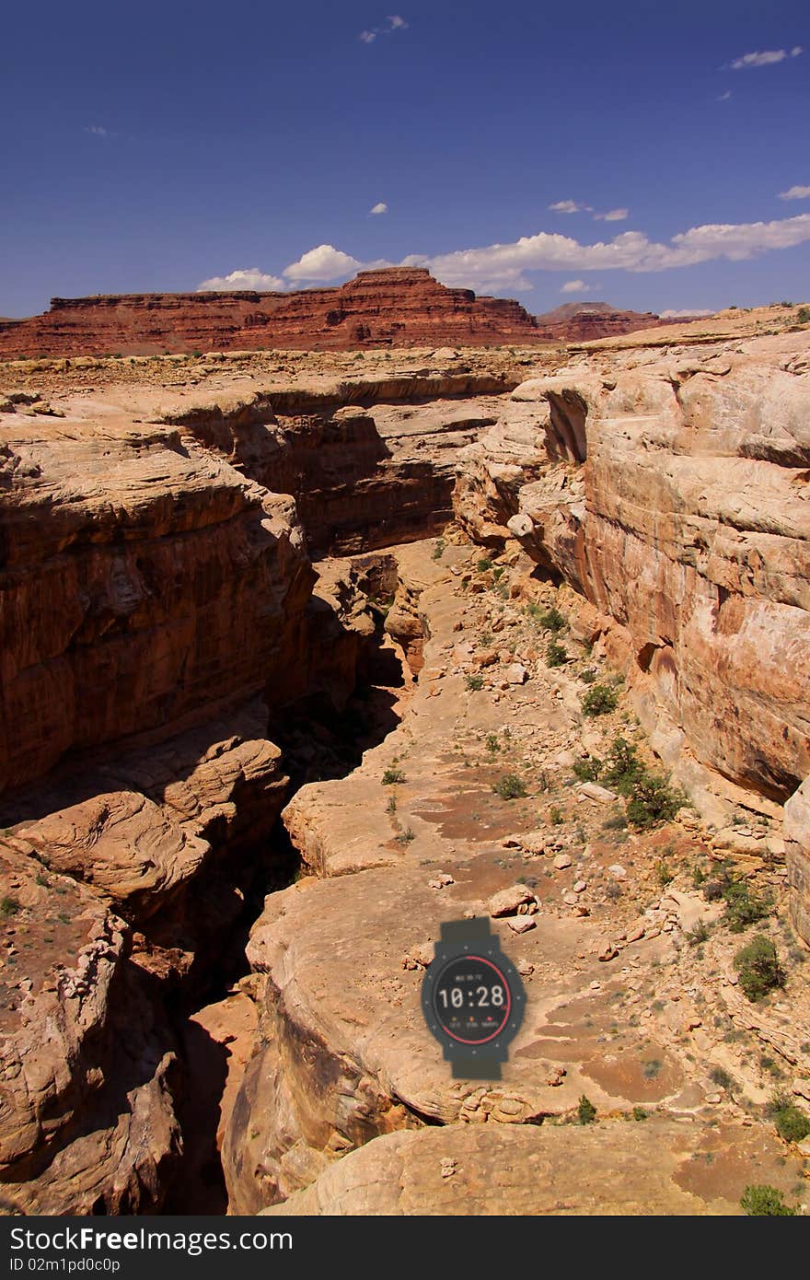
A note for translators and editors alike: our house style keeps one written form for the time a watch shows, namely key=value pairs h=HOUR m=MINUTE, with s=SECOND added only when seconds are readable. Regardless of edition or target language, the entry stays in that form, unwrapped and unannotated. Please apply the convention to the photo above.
h=10 m=28
